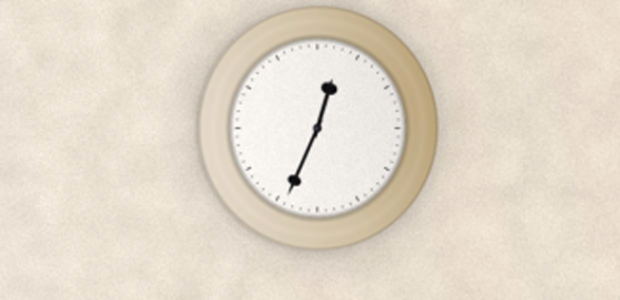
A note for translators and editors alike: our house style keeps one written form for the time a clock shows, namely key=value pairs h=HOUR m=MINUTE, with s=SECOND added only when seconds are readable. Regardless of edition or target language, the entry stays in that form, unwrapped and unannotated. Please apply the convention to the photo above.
h=12 m=34
